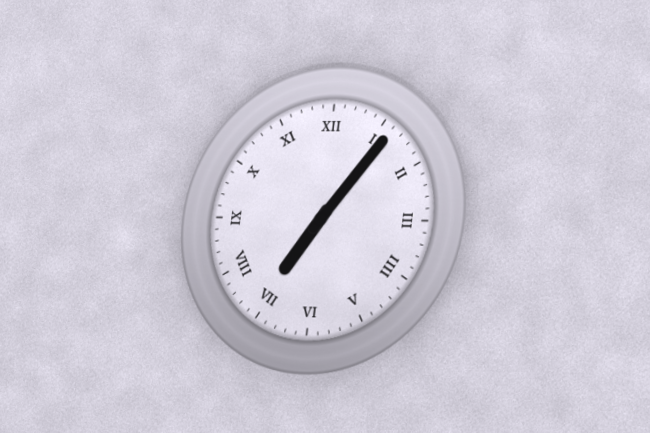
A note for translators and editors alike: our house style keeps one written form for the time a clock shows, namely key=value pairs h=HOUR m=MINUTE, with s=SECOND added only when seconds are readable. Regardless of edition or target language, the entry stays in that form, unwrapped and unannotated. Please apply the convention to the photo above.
h=7 m=6
